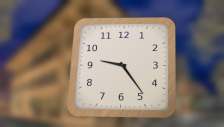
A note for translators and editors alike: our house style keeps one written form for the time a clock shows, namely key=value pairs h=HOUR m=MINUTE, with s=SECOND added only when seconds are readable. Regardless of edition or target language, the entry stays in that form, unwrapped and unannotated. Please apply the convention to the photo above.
h=9 m=24
